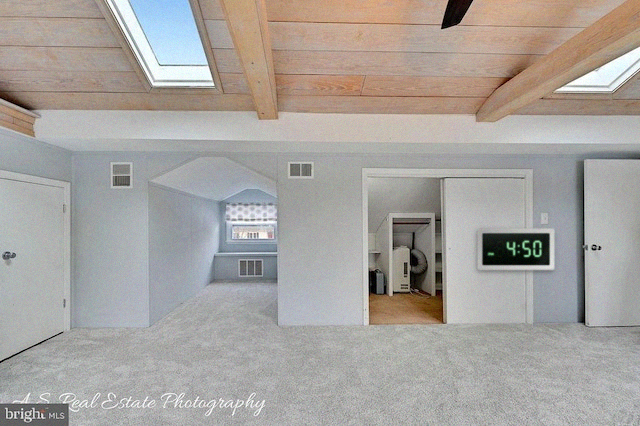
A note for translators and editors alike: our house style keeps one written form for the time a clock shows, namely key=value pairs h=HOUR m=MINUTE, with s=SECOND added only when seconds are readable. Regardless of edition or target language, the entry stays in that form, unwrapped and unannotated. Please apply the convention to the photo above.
h=4 m=50
